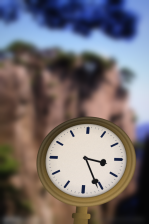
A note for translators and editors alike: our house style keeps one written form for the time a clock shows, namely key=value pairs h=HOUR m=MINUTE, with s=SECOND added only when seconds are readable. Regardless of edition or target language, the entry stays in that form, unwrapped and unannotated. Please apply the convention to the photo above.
h=3 m=26
